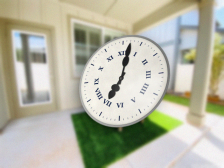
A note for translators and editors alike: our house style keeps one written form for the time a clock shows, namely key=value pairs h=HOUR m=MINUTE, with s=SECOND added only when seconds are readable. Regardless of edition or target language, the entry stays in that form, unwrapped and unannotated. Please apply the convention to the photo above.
h=7 m=2
